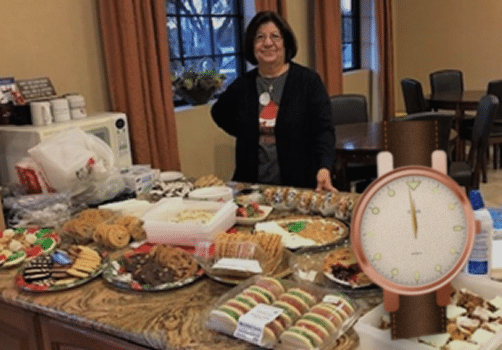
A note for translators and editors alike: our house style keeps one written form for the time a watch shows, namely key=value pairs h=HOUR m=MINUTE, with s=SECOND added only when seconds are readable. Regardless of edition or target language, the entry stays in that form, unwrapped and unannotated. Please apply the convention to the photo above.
h=11 m=59
